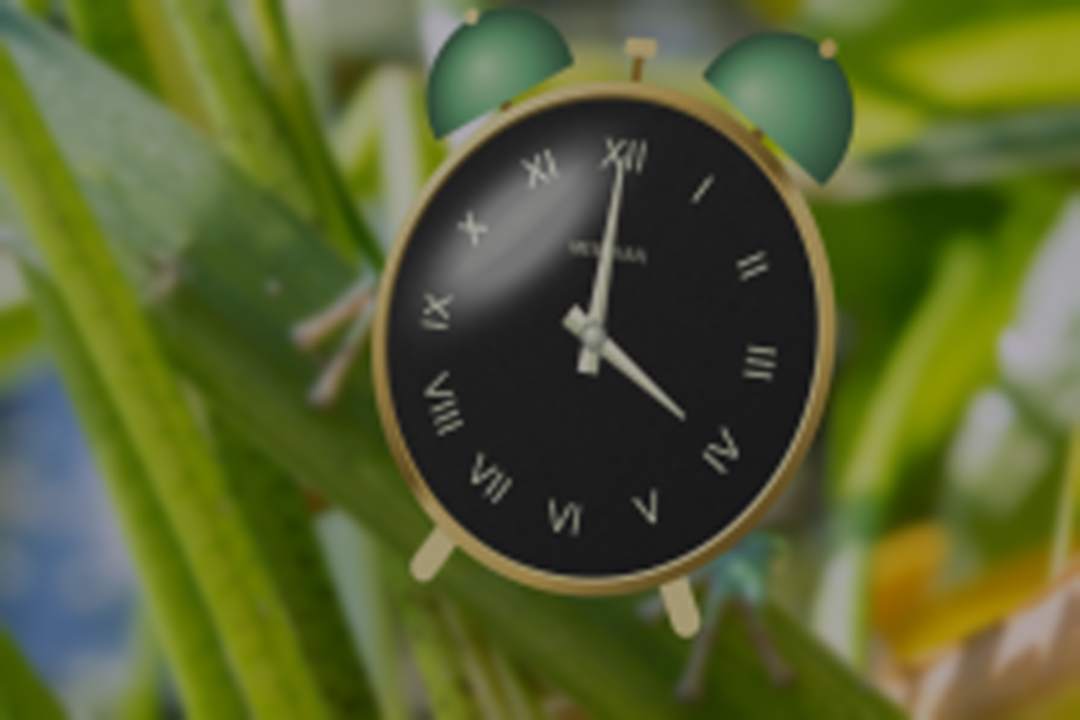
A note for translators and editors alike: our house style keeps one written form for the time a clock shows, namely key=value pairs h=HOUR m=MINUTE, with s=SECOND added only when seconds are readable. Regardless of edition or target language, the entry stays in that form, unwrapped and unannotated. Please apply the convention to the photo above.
h=4 m=0
